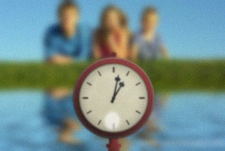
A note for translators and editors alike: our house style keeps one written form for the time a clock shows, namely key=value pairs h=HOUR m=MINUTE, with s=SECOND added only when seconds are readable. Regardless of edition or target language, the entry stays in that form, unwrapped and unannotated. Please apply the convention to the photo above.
h=1 m=2
